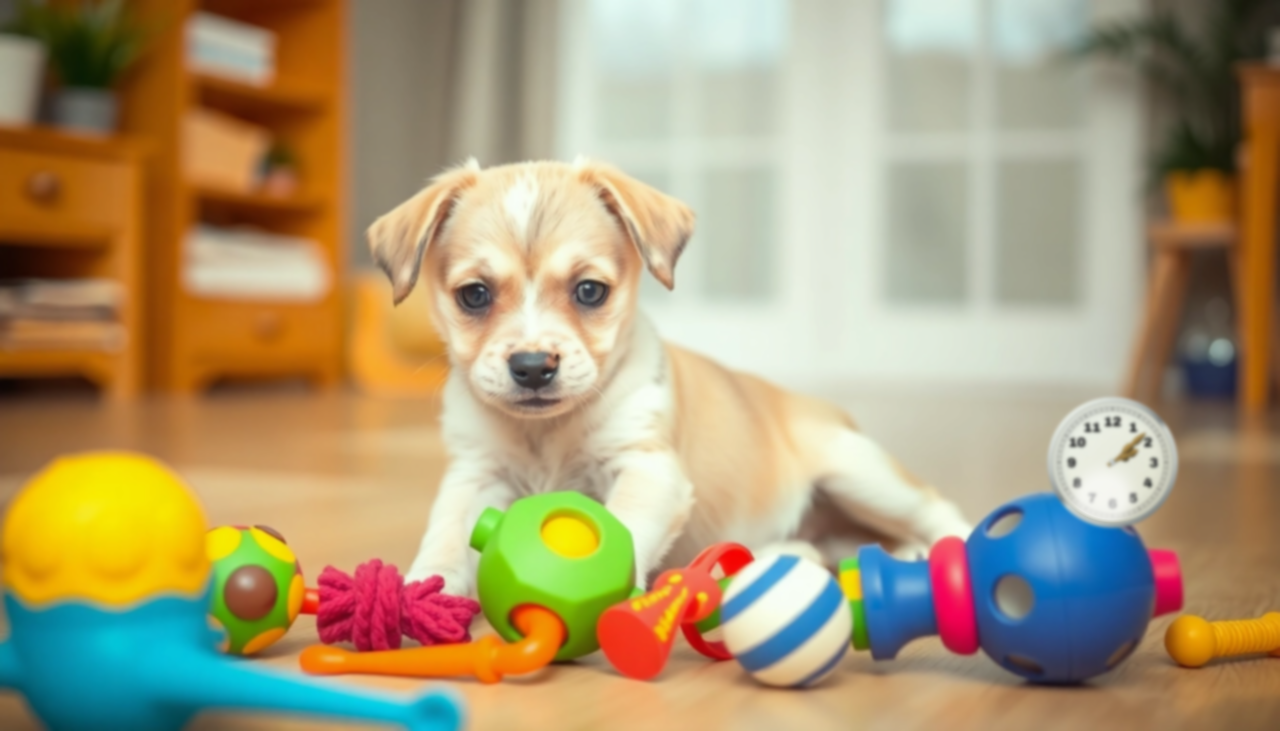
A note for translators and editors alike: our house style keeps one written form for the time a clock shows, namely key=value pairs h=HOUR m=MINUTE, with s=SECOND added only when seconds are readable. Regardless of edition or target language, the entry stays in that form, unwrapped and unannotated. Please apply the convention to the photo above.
h=2 m=8
